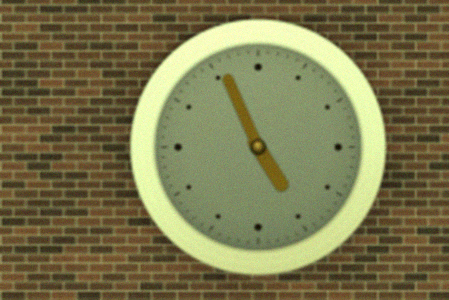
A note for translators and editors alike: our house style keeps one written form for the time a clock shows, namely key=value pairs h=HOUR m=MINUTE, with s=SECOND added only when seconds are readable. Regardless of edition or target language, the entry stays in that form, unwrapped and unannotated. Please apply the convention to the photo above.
h=4 m=56
